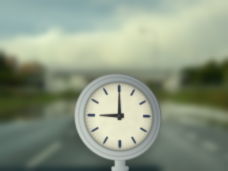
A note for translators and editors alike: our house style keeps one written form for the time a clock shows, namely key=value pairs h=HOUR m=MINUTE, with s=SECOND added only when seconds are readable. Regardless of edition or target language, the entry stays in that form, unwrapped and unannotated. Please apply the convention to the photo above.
h=9 m=0
